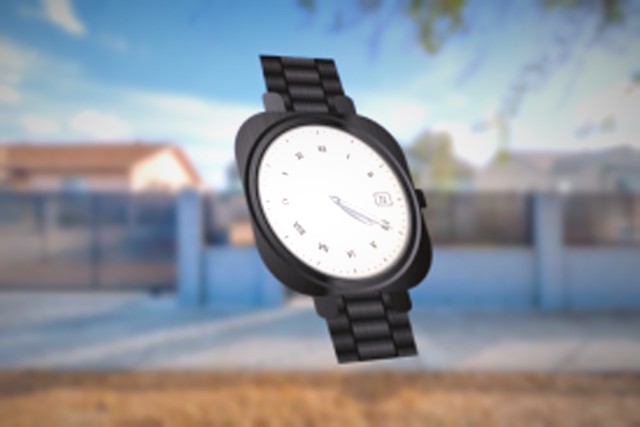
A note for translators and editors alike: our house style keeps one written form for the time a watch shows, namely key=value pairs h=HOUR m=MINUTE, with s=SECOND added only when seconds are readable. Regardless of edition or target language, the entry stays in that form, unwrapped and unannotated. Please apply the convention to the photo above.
h=4 m=20
